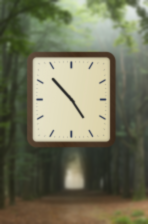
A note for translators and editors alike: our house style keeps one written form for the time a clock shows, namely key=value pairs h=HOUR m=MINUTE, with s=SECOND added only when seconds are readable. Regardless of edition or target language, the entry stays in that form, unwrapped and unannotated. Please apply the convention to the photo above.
h=4 m=53
